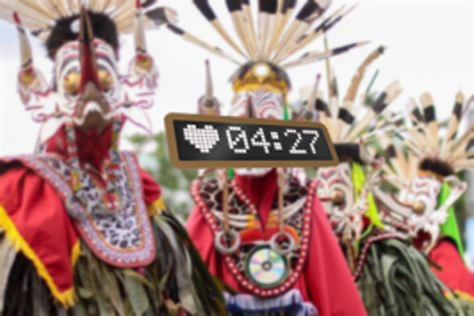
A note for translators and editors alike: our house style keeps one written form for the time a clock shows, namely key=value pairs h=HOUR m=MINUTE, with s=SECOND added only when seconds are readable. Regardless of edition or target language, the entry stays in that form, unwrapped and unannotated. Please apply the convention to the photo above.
h=4 m=27
